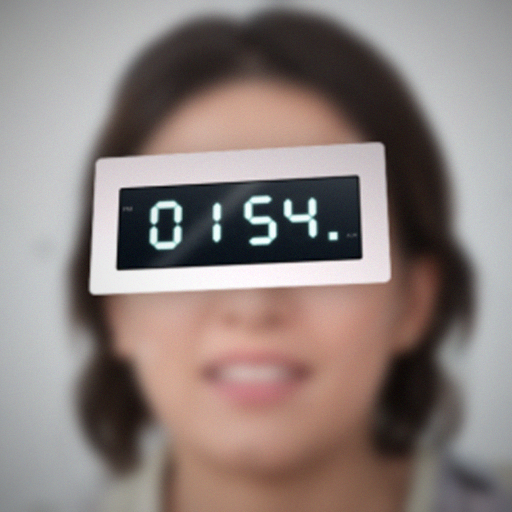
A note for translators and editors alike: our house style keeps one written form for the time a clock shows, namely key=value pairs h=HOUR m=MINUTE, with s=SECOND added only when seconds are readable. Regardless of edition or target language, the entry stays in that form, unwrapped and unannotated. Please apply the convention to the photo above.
h=1 m=54
